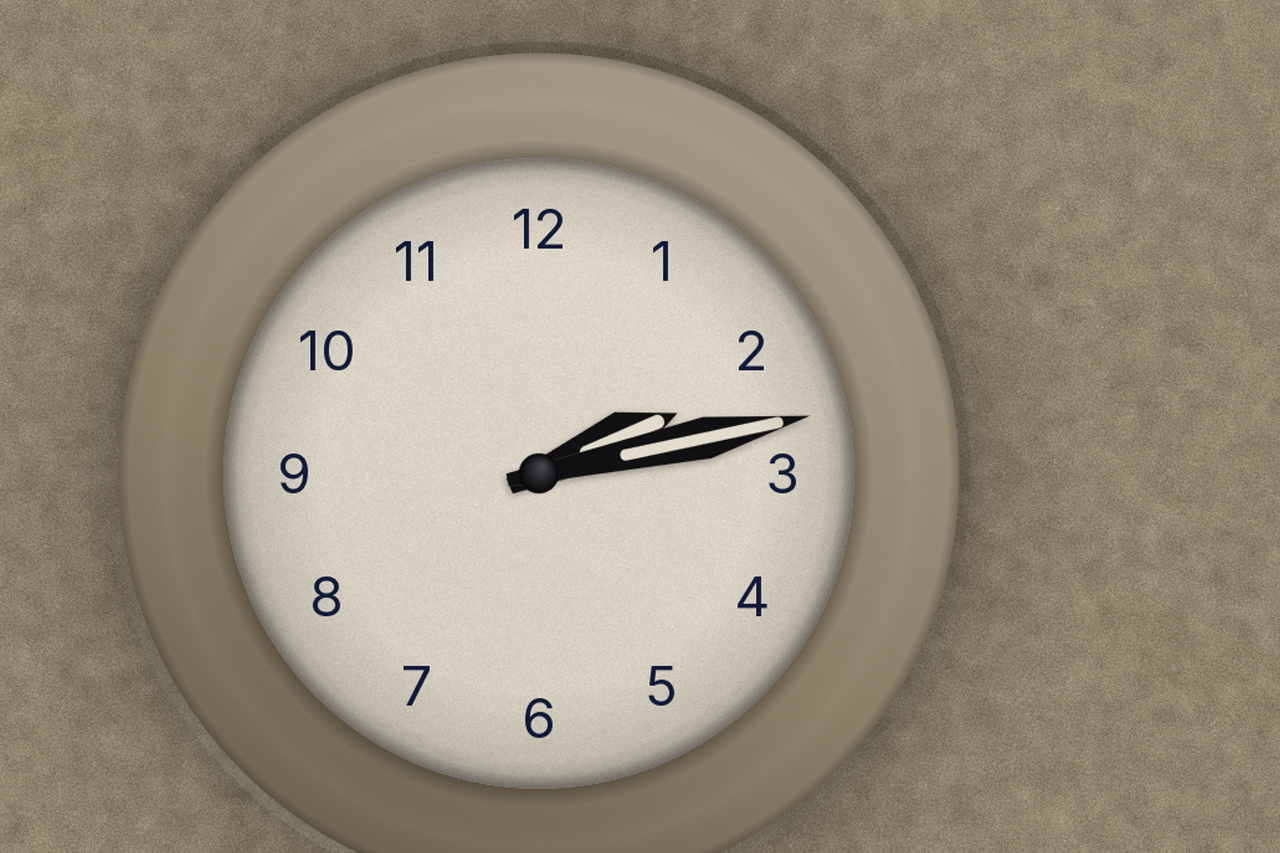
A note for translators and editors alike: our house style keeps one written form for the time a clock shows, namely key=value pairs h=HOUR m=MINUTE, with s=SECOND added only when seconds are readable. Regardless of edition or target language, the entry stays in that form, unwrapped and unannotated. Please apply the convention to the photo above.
h=2 m=13
